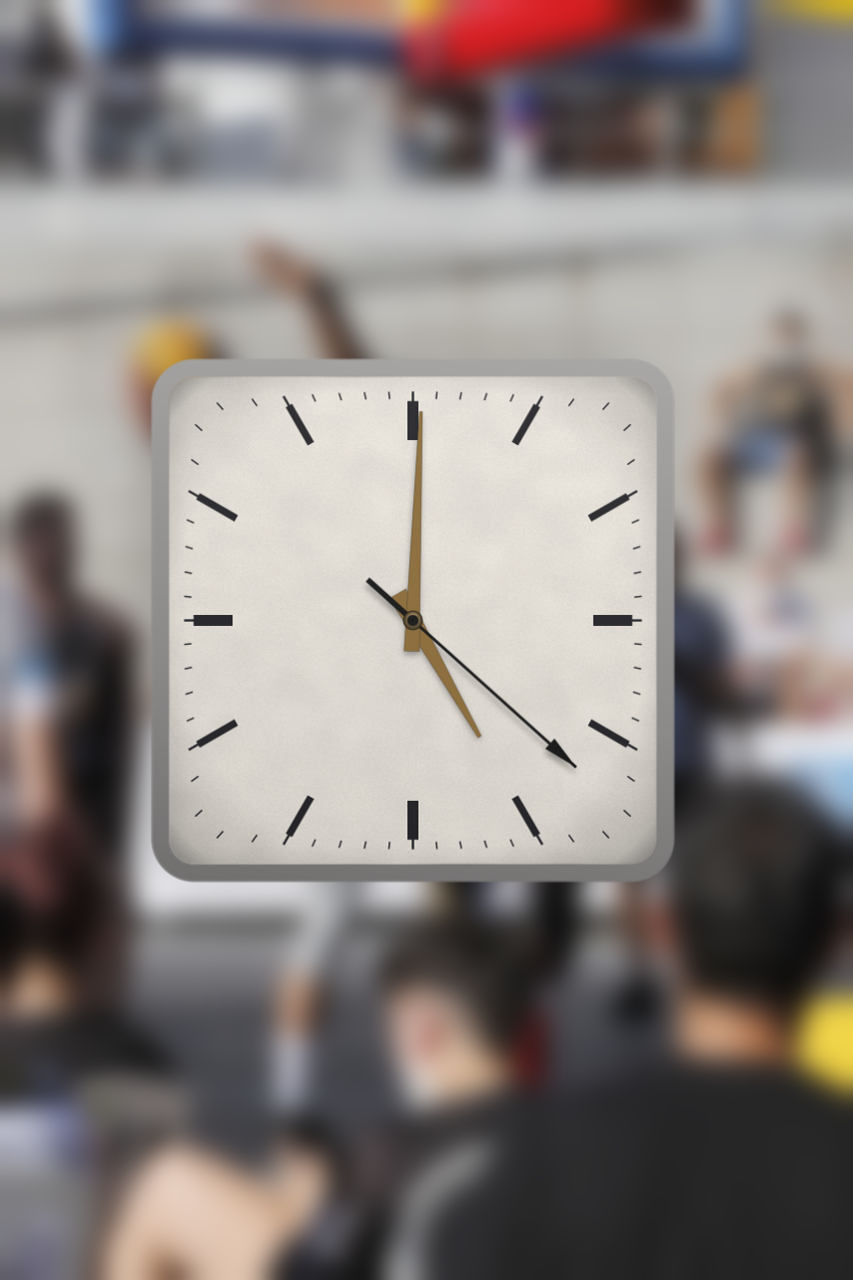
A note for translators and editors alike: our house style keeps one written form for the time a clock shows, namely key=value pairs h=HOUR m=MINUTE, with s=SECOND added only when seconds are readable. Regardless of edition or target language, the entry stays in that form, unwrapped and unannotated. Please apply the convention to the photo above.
h=5 m=0 s=22
